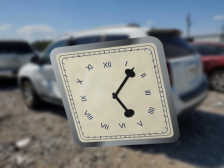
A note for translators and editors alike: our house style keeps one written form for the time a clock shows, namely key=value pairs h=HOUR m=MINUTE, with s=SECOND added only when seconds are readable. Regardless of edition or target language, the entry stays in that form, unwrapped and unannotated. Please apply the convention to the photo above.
h=5 m=7
